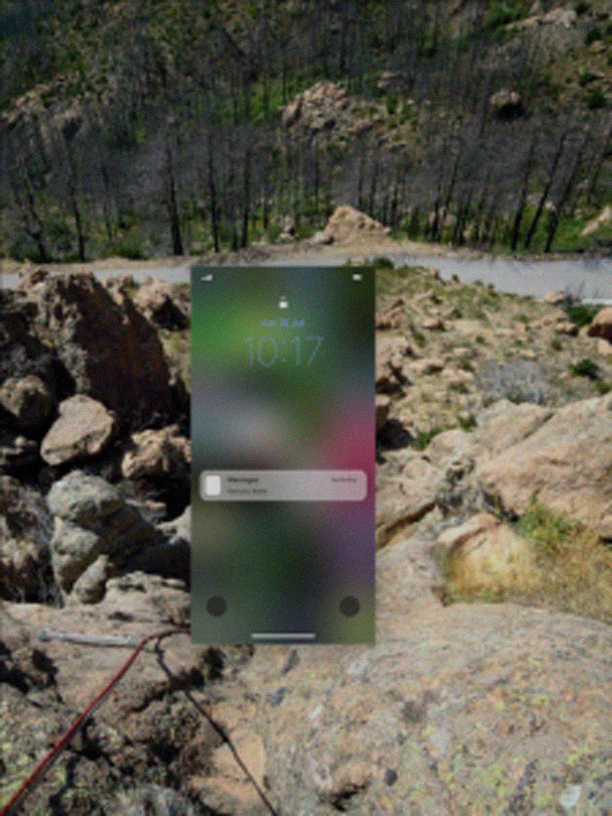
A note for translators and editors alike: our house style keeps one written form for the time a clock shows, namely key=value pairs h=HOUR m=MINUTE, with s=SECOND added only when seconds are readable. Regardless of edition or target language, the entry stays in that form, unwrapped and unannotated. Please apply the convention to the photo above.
h=10 m=17
